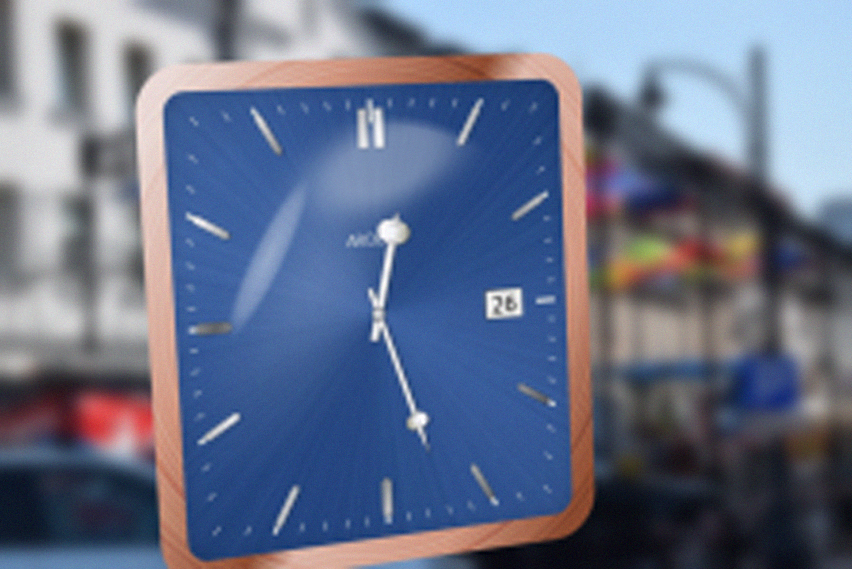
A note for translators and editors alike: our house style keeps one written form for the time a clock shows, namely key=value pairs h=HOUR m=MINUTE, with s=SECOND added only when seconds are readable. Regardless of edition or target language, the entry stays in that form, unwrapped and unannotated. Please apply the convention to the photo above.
h=12 m=27
